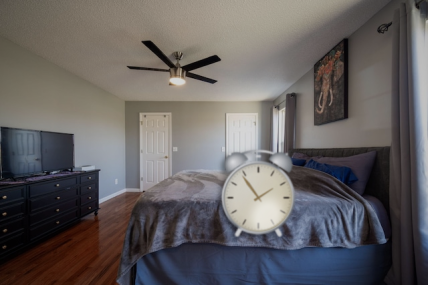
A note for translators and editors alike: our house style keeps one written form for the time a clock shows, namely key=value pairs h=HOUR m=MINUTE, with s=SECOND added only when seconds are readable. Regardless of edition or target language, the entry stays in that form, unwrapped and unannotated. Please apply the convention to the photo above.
h=1 m=54
